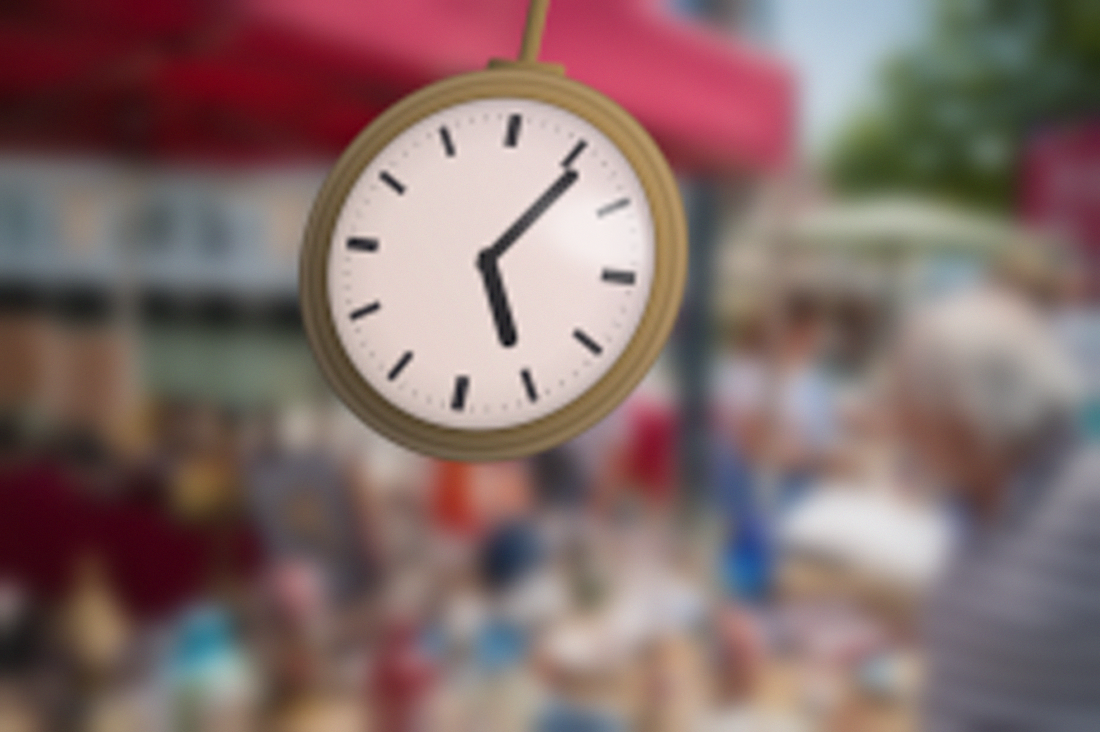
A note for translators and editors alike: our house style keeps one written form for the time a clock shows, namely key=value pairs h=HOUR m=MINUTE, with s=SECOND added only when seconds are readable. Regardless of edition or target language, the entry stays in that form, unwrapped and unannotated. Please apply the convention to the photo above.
h=5 m=6
